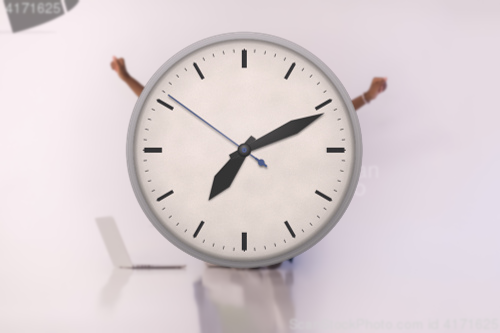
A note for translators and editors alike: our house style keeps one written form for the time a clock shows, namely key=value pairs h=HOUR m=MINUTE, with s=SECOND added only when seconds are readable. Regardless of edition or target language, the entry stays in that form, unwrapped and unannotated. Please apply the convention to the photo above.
h=7 m=10 s=51
